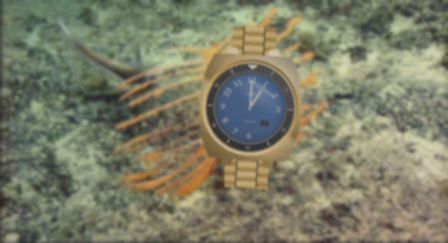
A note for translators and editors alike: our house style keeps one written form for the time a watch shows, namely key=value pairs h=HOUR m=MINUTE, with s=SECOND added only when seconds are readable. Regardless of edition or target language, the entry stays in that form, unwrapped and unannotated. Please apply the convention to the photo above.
h=1 m=0
